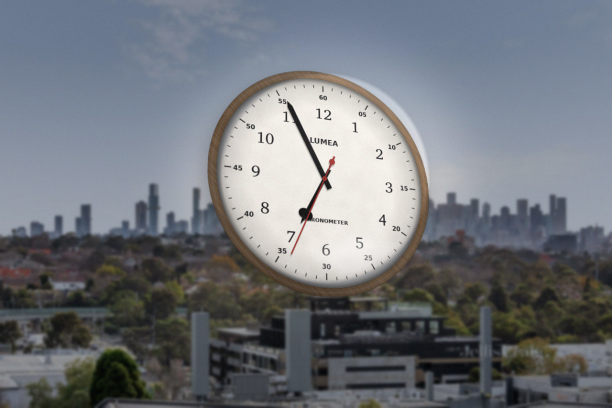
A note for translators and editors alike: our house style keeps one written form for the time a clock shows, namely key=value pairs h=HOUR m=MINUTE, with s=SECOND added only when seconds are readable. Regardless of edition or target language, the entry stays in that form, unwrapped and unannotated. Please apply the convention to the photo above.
h=6 m=55 s=34
